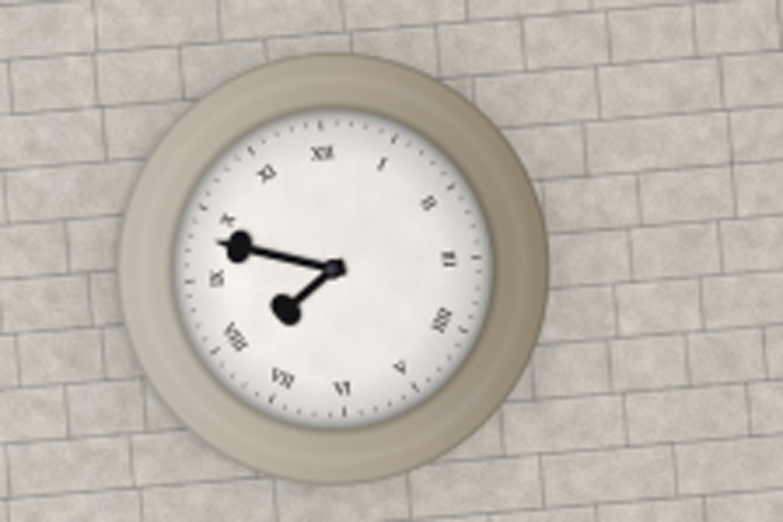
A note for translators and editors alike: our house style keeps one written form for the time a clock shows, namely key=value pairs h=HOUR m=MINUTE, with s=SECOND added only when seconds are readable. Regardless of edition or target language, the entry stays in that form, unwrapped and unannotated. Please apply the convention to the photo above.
h=7 m=48
